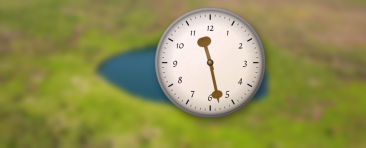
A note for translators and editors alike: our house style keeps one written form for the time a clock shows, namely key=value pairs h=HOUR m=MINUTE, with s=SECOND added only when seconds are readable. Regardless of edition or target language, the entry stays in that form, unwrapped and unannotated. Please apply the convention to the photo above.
h=11 m=28
